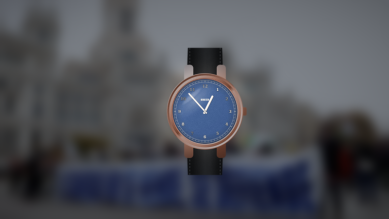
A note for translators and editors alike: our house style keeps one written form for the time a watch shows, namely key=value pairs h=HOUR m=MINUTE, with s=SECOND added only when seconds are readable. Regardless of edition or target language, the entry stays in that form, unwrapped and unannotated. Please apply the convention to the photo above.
h=12 m=53
